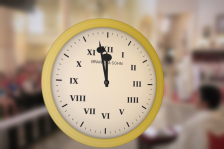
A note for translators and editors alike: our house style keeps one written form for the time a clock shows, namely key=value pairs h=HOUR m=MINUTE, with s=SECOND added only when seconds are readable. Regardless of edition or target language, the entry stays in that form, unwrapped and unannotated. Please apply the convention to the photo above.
h=11 m=58
